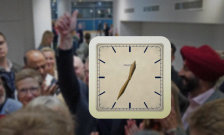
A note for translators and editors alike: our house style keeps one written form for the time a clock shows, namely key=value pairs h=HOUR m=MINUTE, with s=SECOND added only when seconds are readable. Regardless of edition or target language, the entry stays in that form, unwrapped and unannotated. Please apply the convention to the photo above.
h=12 m=35
